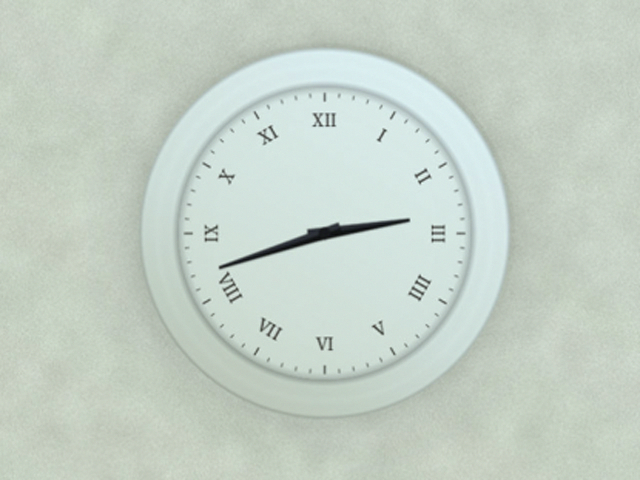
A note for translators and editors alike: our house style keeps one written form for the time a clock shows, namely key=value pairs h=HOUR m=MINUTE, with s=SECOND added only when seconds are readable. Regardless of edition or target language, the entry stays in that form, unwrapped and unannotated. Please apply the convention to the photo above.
h=2 m=42
